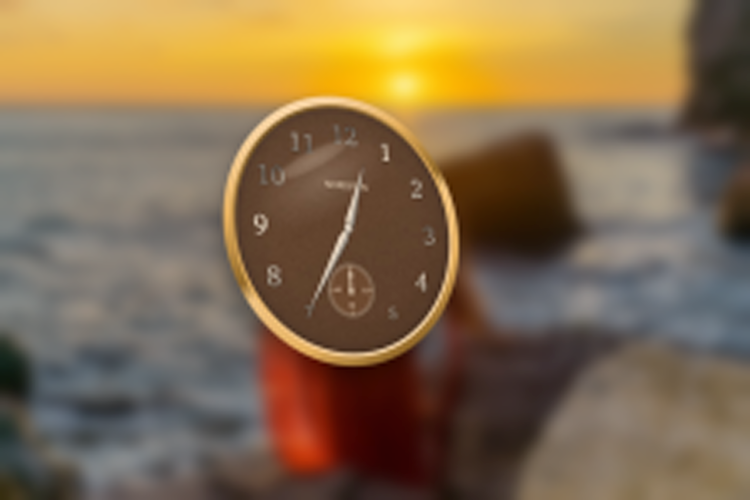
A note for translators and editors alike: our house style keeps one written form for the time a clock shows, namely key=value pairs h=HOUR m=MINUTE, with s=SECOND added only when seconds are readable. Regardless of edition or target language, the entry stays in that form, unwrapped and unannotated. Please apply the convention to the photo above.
h=12 m=35
